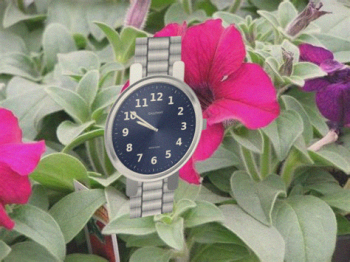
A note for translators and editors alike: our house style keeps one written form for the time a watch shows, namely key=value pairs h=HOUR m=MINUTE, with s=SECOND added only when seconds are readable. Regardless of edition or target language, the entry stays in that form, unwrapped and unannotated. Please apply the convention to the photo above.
h=9 m=51
